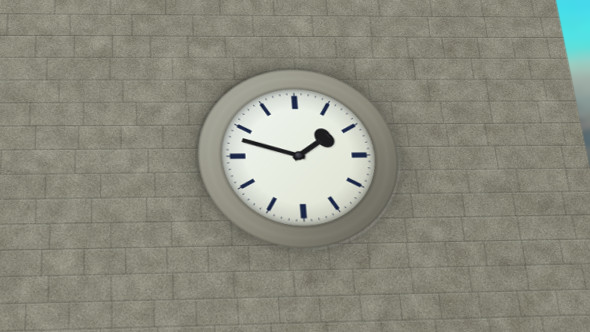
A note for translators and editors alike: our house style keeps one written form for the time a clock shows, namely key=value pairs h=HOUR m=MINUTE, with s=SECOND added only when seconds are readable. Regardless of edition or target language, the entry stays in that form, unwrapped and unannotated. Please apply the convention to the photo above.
h=1 m=48
